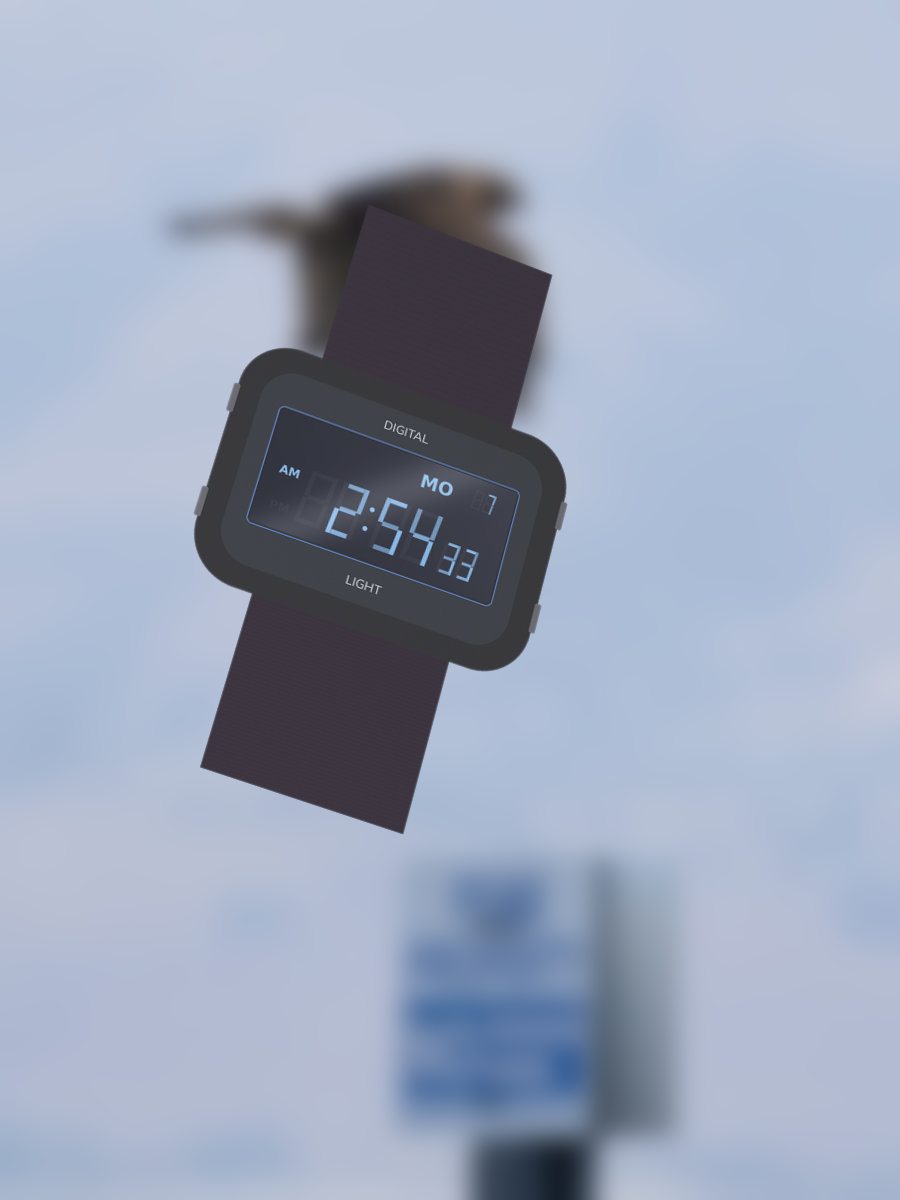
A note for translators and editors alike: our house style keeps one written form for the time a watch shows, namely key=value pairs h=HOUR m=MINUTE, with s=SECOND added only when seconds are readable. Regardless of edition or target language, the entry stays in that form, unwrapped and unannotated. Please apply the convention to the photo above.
h=2 m=54 s=33
